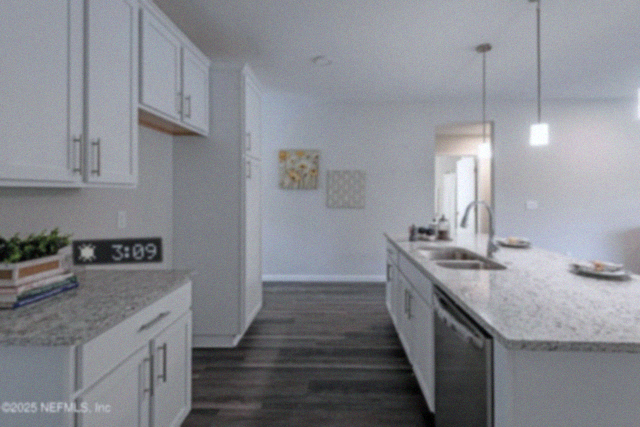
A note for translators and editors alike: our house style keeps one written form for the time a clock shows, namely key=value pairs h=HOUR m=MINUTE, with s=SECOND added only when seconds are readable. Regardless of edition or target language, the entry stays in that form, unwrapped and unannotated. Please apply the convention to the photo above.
h=3 m=9
